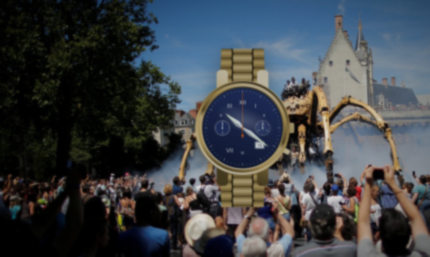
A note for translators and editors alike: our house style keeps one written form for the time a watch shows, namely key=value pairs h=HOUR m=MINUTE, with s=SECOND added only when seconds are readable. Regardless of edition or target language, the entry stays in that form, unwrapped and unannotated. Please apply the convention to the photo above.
h=10 m=21
